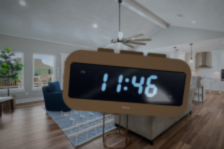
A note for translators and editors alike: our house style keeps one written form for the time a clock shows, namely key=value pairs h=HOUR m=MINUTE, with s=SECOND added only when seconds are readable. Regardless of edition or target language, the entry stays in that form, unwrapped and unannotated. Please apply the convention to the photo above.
h=11 m=46
